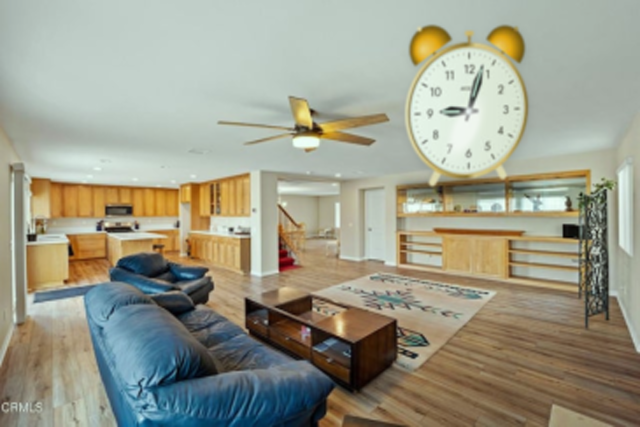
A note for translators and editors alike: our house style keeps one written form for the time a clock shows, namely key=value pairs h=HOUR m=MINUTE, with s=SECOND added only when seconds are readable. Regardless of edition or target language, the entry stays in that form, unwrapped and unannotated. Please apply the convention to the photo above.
h=9 m=3
